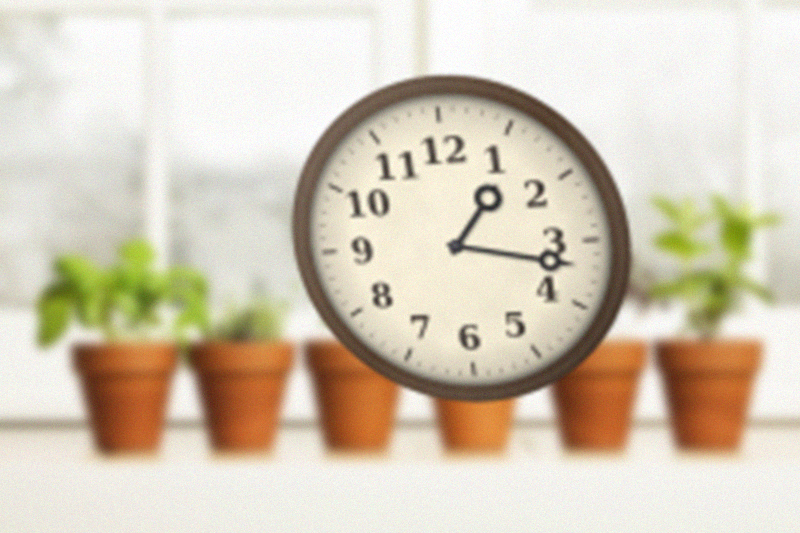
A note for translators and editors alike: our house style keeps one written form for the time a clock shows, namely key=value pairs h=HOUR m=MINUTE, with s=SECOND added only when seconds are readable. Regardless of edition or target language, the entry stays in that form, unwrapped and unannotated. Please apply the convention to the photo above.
h=1 m=17
